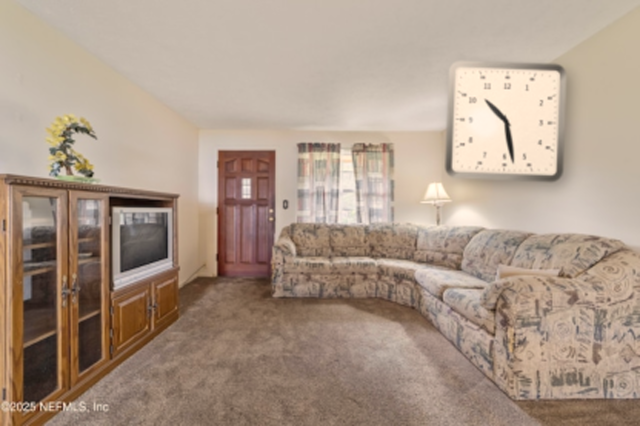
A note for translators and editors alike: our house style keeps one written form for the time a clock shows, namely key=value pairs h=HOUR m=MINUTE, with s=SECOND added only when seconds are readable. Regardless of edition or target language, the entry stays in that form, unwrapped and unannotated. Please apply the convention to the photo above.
h=10 m=28
